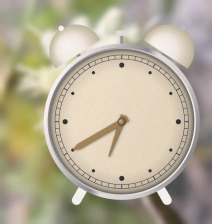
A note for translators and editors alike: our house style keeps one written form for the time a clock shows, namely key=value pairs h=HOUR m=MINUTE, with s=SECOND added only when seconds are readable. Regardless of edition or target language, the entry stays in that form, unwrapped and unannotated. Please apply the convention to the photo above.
h=6 m=40
